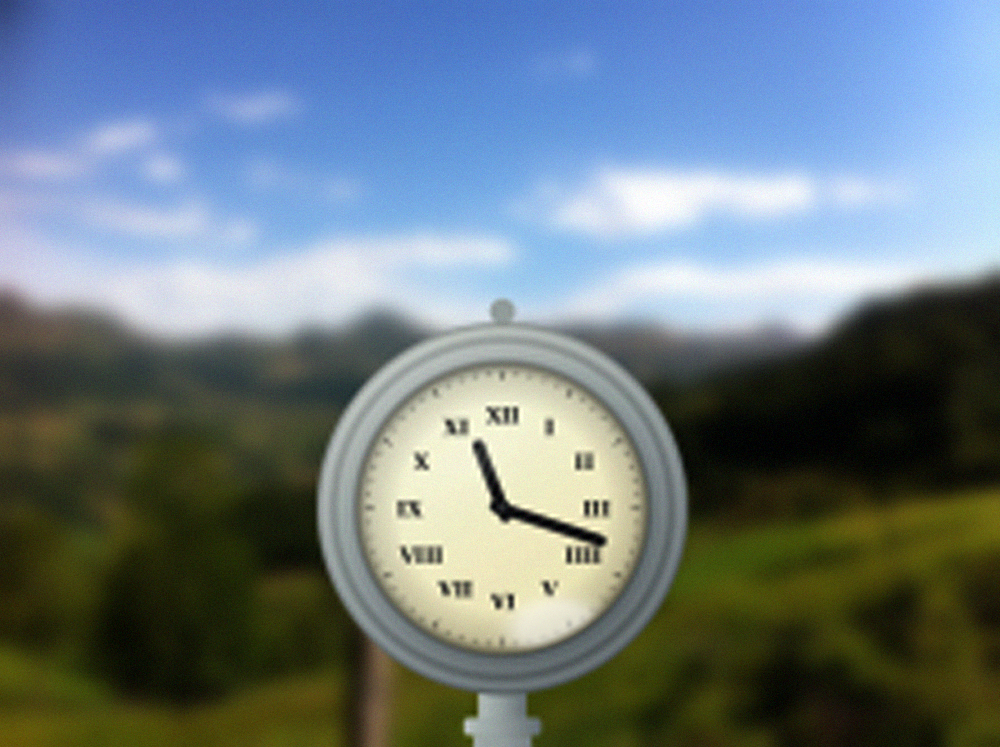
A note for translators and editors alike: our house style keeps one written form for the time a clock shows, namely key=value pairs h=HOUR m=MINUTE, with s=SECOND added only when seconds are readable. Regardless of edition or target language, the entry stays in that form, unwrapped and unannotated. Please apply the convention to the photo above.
h=11 m=18
